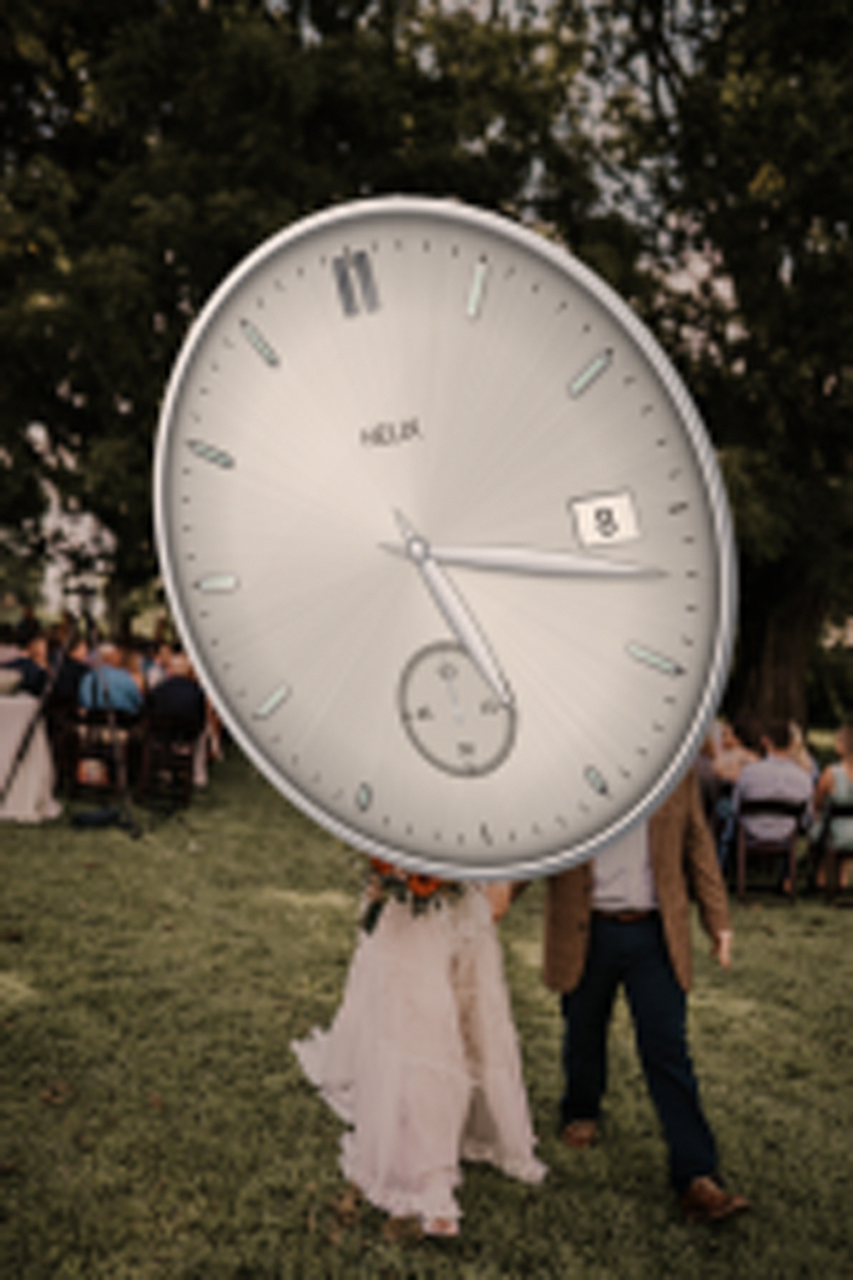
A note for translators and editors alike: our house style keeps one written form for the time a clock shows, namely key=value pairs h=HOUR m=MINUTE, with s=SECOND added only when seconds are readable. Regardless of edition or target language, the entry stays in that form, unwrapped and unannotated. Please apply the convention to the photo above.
h=5 m=17
